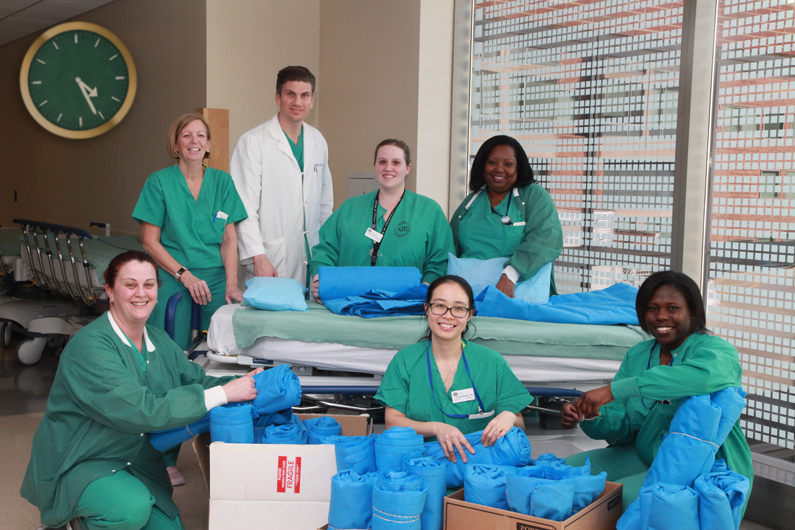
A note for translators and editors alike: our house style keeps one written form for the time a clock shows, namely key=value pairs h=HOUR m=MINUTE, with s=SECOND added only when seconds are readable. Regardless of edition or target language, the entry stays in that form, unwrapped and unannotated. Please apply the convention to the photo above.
h=4 m=26
